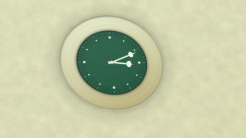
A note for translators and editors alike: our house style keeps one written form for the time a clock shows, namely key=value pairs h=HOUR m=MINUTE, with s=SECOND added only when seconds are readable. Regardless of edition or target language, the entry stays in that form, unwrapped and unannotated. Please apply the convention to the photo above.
h=3 m=11
